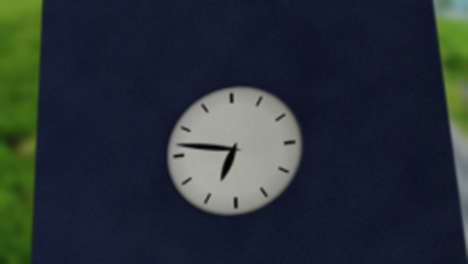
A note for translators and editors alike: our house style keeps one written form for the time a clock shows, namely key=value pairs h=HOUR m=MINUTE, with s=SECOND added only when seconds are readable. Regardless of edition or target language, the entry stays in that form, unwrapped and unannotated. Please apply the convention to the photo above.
h=6 m=47
